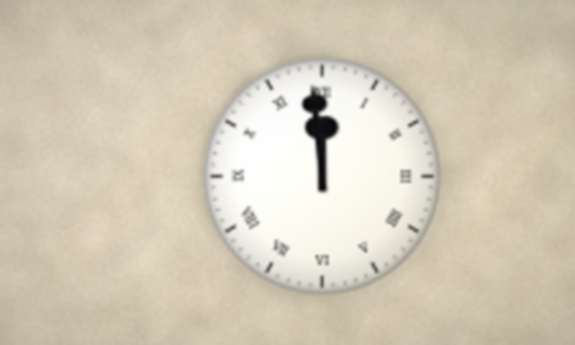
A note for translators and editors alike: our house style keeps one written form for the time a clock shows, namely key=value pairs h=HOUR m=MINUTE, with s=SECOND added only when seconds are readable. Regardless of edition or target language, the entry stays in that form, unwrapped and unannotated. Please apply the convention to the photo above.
h=11 m=59
